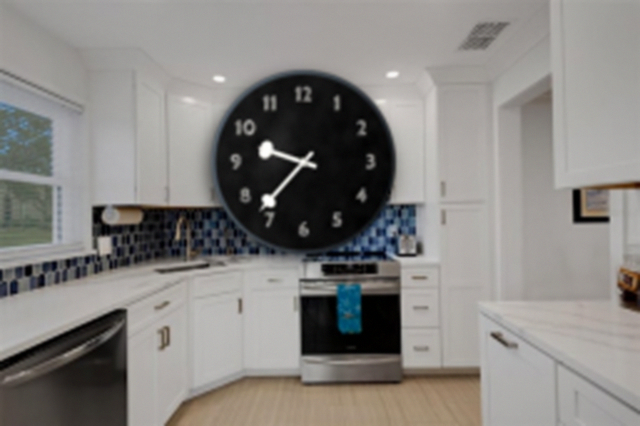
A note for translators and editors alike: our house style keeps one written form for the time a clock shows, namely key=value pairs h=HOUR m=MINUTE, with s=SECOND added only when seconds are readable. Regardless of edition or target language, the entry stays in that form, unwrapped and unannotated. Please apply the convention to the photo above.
h=9 m=37
